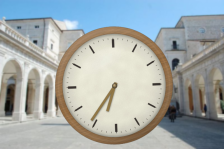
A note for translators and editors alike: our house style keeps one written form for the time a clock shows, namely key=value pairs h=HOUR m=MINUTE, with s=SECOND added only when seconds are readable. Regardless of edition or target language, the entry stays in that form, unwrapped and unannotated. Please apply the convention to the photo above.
h=6 m=36
